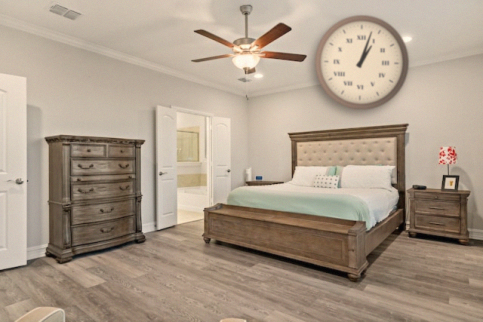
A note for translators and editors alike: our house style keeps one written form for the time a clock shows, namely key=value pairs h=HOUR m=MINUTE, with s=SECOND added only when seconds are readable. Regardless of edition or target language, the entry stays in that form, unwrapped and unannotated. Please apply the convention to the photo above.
h=1 m=3
